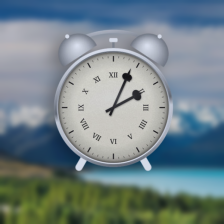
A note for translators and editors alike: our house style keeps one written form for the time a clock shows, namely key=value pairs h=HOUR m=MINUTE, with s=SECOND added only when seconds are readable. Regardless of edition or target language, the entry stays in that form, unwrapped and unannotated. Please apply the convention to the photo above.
h=2 m=4
